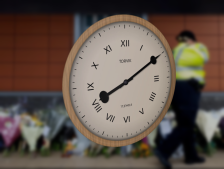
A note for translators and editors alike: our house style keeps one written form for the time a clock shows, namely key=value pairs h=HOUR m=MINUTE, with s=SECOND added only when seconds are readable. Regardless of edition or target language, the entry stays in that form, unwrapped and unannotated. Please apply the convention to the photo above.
h=8 m=10
